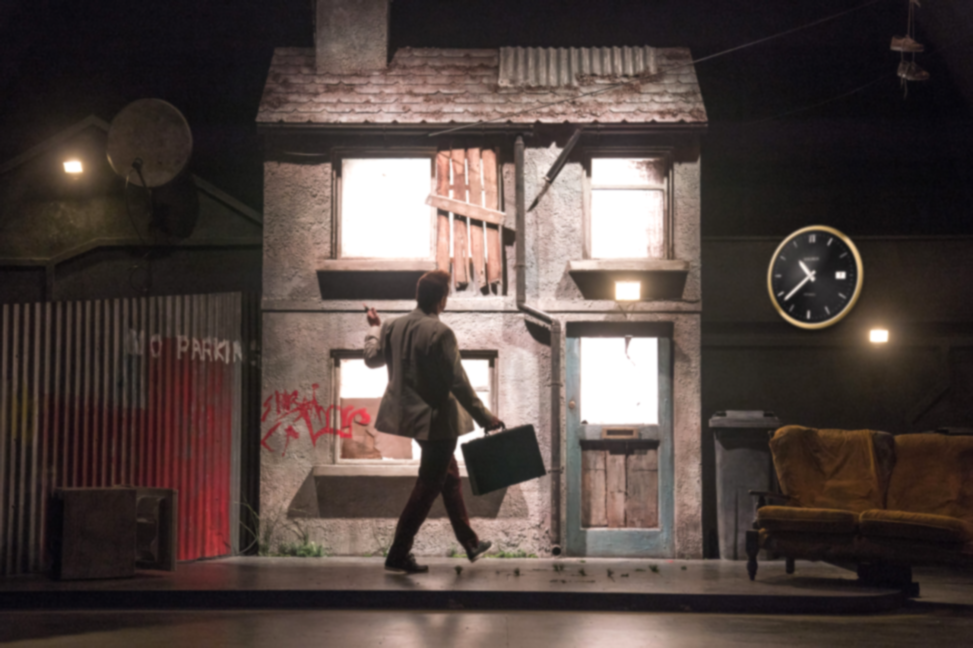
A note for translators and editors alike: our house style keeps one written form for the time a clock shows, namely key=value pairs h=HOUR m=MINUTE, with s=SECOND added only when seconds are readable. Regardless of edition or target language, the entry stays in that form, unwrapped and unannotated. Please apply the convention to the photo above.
h=10 m=38
